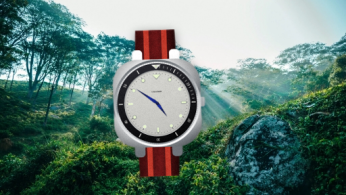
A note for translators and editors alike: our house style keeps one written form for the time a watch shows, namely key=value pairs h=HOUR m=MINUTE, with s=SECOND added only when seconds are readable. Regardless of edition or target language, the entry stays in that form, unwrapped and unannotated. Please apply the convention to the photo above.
h=4 m=51
